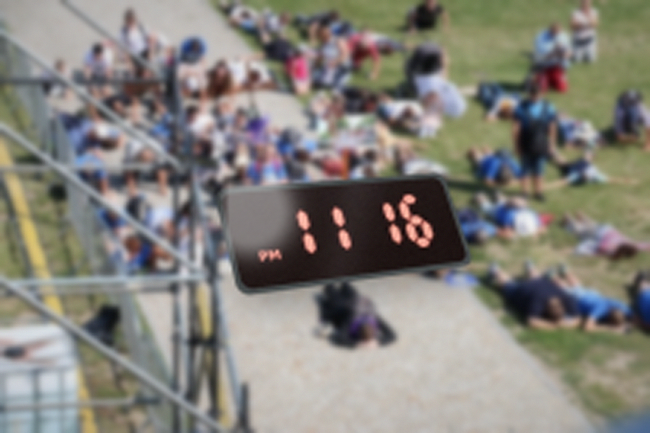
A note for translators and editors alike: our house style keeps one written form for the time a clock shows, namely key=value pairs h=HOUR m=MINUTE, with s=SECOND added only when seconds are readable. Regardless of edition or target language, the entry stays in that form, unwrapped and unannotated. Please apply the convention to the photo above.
h=11 m=16
